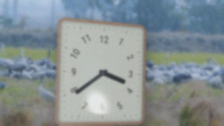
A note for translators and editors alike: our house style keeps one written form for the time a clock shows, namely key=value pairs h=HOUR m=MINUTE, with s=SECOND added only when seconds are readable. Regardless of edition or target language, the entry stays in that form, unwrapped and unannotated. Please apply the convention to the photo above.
h=3 m=39
